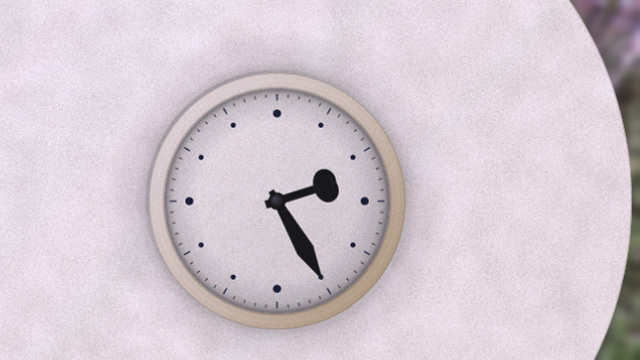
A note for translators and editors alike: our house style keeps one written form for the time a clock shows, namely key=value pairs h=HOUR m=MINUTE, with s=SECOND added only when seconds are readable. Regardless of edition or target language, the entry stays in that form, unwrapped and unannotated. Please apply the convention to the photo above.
h=2 m=25
